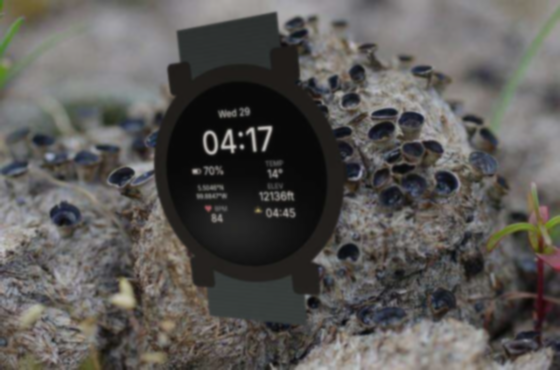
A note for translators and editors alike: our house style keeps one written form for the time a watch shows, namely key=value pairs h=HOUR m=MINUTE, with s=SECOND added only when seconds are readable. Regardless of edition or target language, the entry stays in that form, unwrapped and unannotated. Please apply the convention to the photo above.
h=4 m=17
